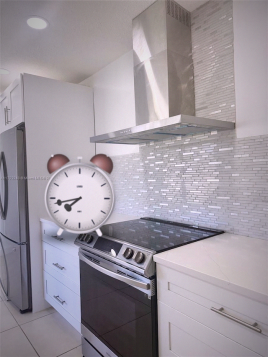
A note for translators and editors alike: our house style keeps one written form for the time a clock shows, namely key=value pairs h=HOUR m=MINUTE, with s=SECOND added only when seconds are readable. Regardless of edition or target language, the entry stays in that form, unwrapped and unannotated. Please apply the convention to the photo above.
h=7 m=43
